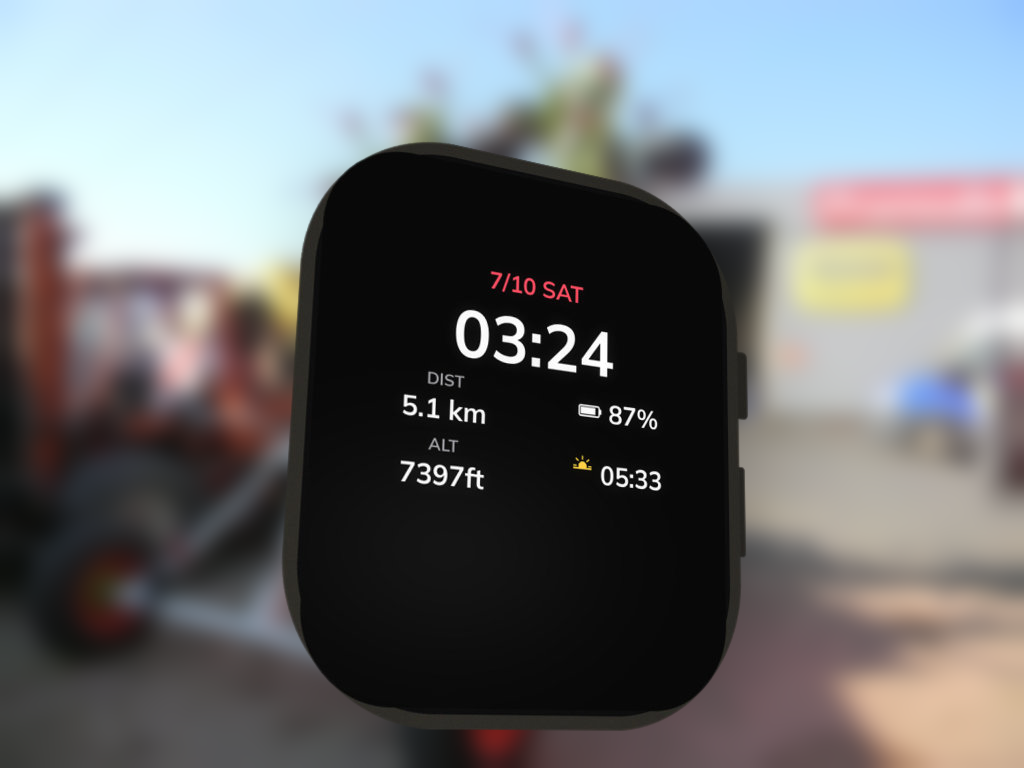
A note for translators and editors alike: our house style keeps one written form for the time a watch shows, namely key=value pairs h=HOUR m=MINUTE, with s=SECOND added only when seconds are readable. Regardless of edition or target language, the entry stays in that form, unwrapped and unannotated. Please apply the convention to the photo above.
h=3 m=24
